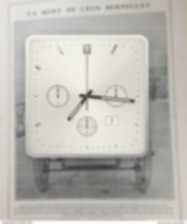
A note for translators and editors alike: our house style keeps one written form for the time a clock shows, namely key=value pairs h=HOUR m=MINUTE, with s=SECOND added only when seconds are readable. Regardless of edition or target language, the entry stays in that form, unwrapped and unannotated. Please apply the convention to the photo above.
h=7 m=16
